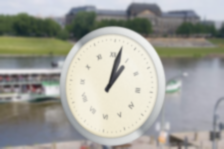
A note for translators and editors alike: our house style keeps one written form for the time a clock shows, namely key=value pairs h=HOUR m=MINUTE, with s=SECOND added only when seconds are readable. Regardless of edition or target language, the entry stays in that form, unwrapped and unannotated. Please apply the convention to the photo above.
h=1 m=2
